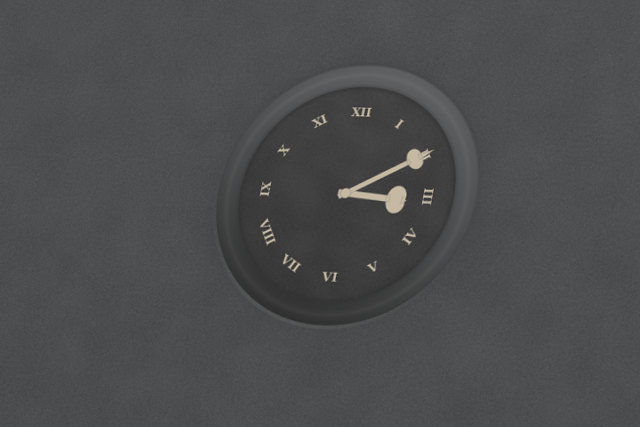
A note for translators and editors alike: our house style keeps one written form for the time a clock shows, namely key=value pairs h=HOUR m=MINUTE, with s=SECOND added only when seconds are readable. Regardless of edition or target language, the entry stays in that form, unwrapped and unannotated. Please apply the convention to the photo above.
h=3 m=10
